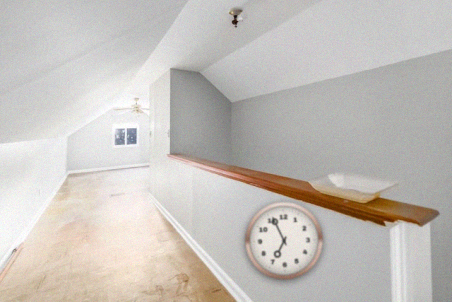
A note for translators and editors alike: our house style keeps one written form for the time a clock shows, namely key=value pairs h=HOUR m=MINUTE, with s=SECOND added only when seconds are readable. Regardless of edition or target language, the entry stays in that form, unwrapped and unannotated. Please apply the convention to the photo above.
h=6 m=56
